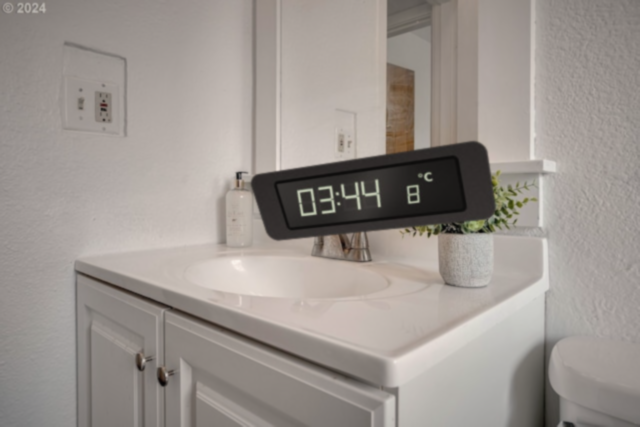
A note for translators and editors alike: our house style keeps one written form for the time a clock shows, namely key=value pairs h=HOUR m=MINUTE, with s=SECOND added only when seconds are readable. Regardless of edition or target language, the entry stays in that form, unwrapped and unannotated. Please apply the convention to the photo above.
h=3 m=44
